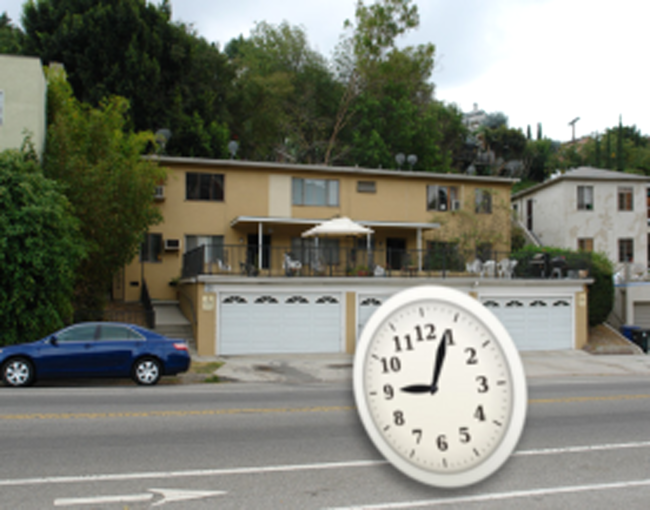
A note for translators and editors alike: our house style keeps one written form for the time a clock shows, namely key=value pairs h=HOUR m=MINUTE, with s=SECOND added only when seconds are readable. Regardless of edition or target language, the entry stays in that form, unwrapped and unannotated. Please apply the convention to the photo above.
h=9 m=4
